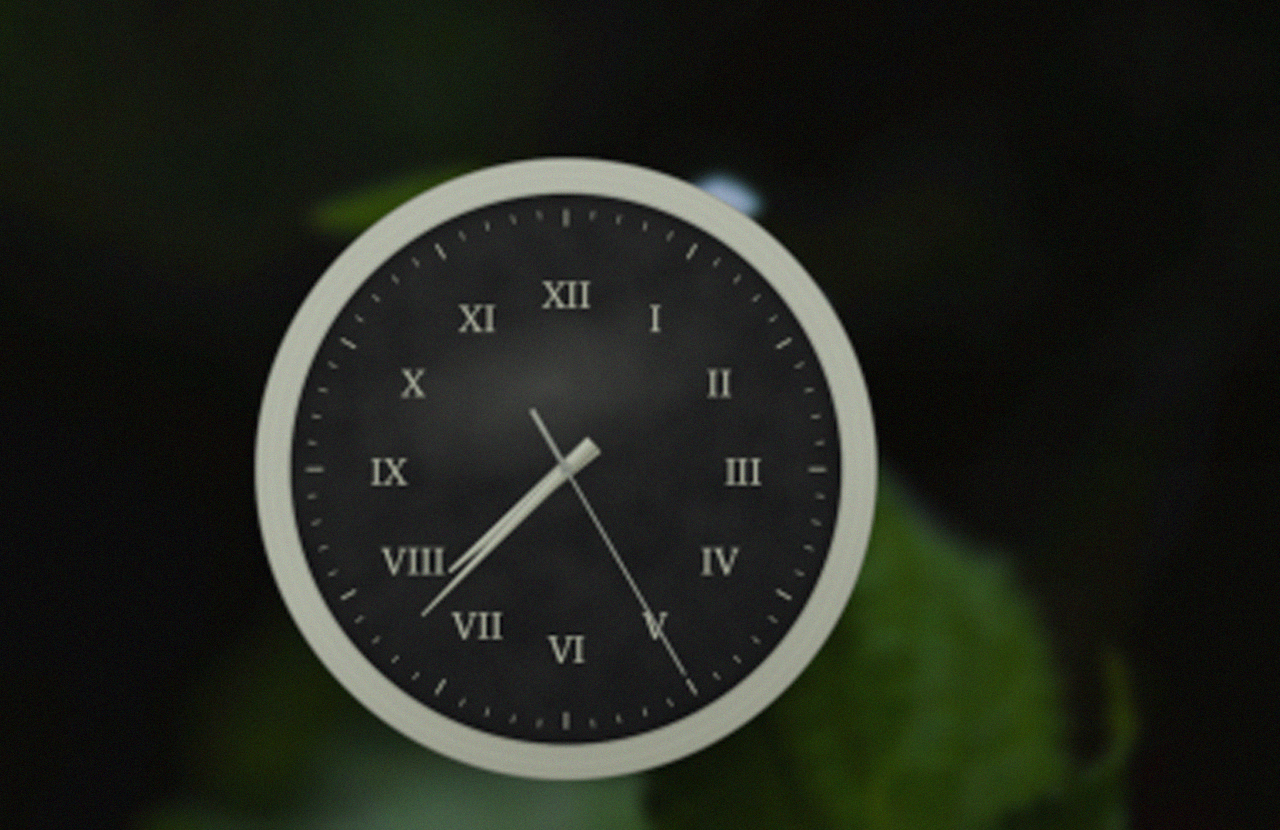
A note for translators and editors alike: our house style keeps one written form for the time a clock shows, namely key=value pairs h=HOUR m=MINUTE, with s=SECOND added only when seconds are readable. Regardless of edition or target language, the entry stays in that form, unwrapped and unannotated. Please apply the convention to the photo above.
h=7 m=37 s=25
